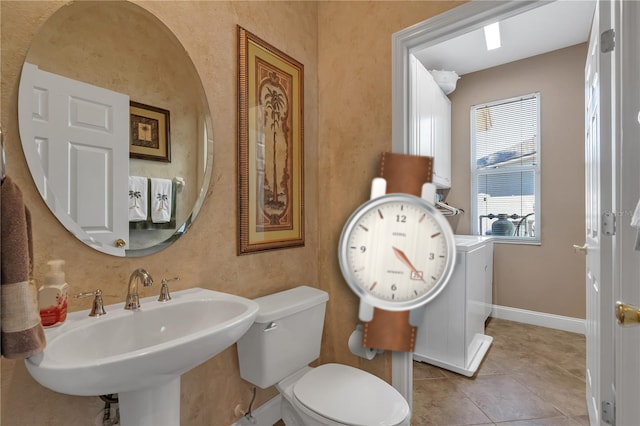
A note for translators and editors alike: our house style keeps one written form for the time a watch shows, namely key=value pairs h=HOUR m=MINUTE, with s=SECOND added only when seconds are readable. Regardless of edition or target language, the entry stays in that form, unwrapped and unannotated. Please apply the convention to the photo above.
h=4 m=22
